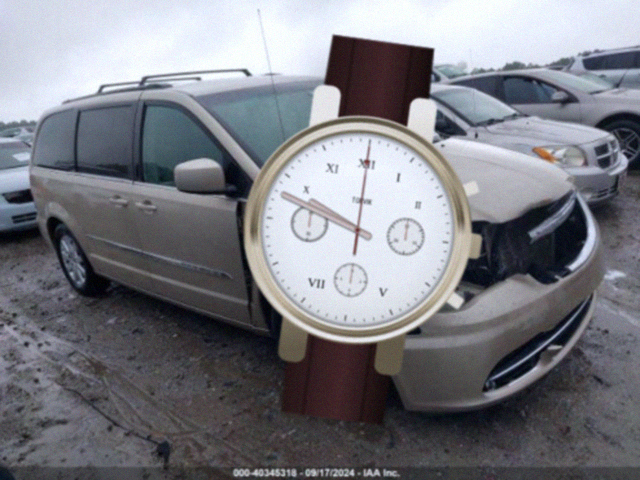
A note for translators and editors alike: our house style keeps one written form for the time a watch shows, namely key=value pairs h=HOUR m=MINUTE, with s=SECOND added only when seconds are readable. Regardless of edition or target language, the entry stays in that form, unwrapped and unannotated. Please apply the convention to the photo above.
h=9 m=48
